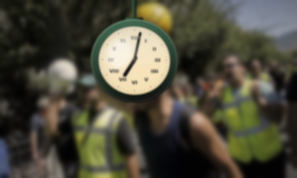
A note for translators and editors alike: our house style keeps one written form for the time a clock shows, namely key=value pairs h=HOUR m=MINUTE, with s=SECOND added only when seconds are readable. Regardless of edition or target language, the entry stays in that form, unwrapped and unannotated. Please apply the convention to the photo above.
h=7 m=2
